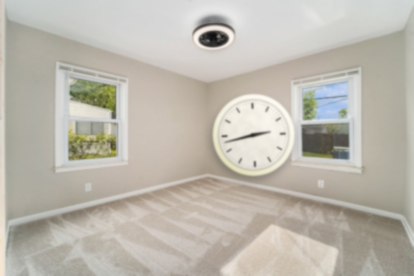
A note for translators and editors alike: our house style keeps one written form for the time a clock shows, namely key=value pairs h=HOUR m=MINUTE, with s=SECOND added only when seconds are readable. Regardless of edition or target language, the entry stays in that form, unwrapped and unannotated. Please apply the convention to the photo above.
h=2 m=43
